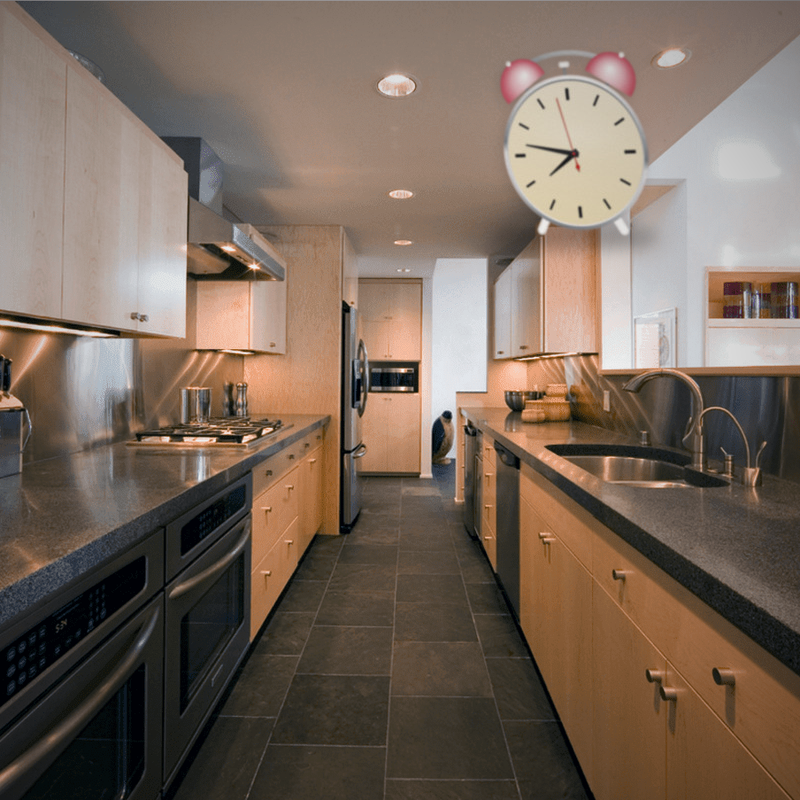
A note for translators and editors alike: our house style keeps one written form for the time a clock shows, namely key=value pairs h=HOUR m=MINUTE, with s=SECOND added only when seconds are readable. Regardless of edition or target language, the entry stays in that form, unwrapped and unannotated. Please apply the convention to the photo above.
h=7 m=46 s=58
